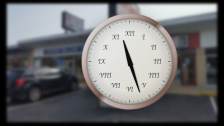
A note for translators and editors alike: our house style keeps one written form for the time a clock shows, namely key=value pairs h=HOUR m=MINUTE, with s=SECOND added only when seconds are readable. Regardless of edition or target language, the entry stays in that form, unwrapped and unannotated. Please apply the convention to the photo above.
h=11 m=27
